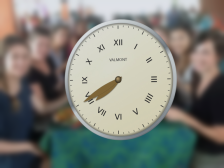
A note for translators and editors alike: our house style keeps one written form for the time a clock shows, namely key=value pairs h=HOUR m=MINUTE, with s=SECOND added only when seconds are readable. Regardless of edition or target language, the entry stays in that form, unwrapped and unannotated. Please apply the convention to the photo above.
h=7 m=40
